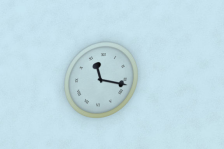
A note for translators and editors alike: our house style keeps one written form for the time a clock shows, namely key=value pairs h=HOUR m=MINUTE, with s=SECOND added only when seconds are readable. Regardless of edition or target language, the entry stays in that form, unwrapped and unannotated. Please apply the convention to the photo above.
h=11 m=17
